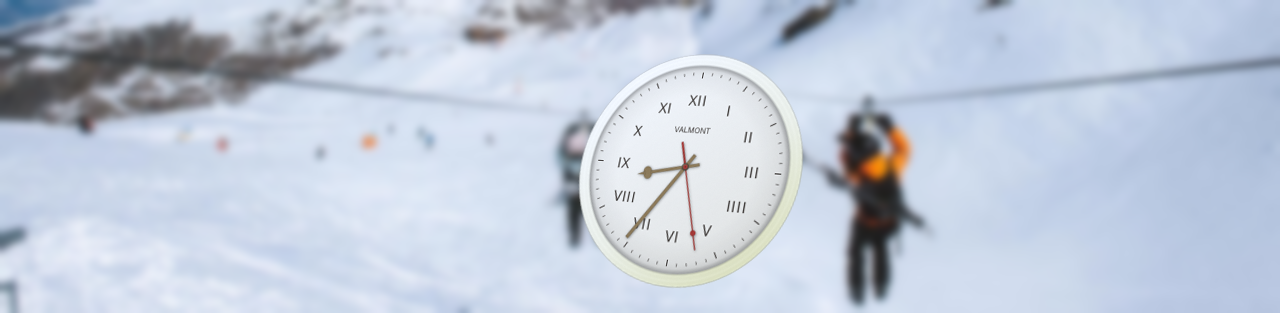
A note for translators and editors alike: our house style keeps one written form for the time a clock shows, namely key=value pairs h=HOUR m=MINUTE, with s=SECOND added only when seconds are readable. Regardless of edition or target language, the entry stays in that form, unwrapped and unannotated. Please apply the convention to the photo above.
h=8 m=35 s=27
